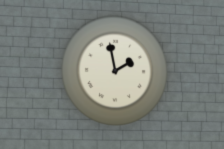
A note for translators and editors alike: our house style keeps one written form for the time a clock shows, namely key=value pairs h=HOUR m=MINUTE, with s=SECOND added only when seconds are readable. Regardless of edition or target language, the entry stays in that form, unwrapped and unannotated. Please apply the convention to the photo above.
h=1 m=58
